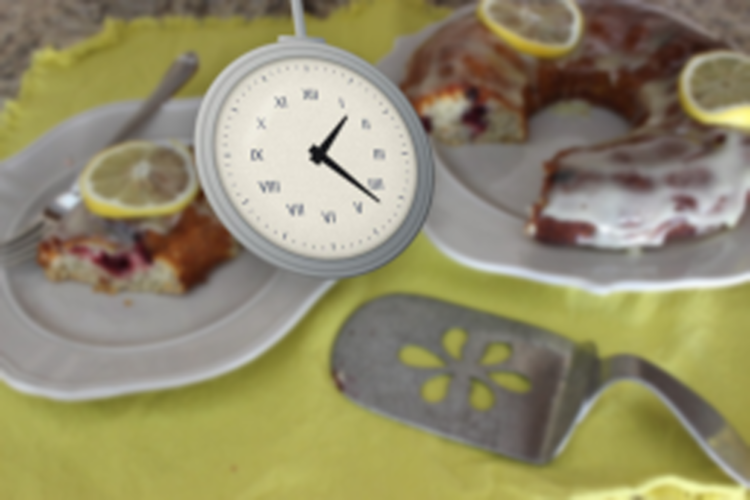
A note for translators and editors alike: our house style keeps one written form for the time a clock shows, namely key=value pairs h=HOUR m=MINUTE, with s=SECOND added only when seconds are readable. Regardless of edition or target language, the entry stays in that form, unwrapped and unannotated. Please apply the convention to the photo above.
h=1 m=22
